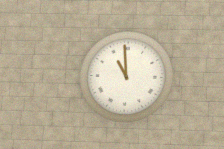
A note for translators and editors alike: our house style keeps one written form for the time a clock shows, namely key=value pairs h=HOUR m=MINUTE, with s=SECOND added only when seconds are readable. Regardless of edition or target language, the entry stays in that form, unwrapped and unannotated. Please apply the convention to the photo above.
h=10 m=59
